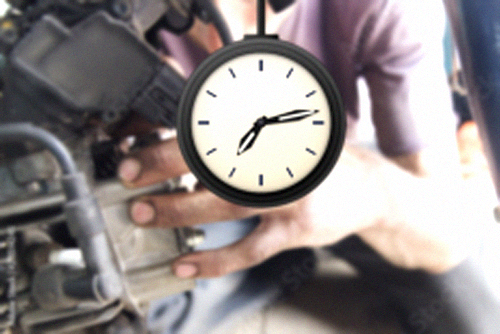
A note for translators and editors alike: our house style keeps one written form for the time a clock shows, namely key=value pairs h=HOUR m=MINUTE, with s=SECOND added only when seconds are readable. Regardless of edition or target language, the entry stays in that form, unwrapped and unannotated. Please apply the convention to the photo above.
h=7 m=13
